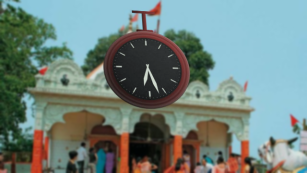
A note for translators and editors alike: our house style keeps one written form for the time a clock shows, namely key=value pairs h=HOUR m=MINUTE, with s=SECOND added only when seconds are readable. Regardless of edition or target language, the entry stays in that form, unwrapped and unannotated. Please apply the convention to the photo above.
h=6 m=27
